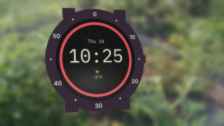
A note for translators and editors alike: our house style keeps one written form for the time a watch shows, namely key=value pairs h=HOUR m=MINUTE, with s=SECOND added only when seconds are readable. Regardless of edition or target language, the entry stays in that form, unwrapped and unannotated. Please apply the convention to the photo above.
h=10 m=25
